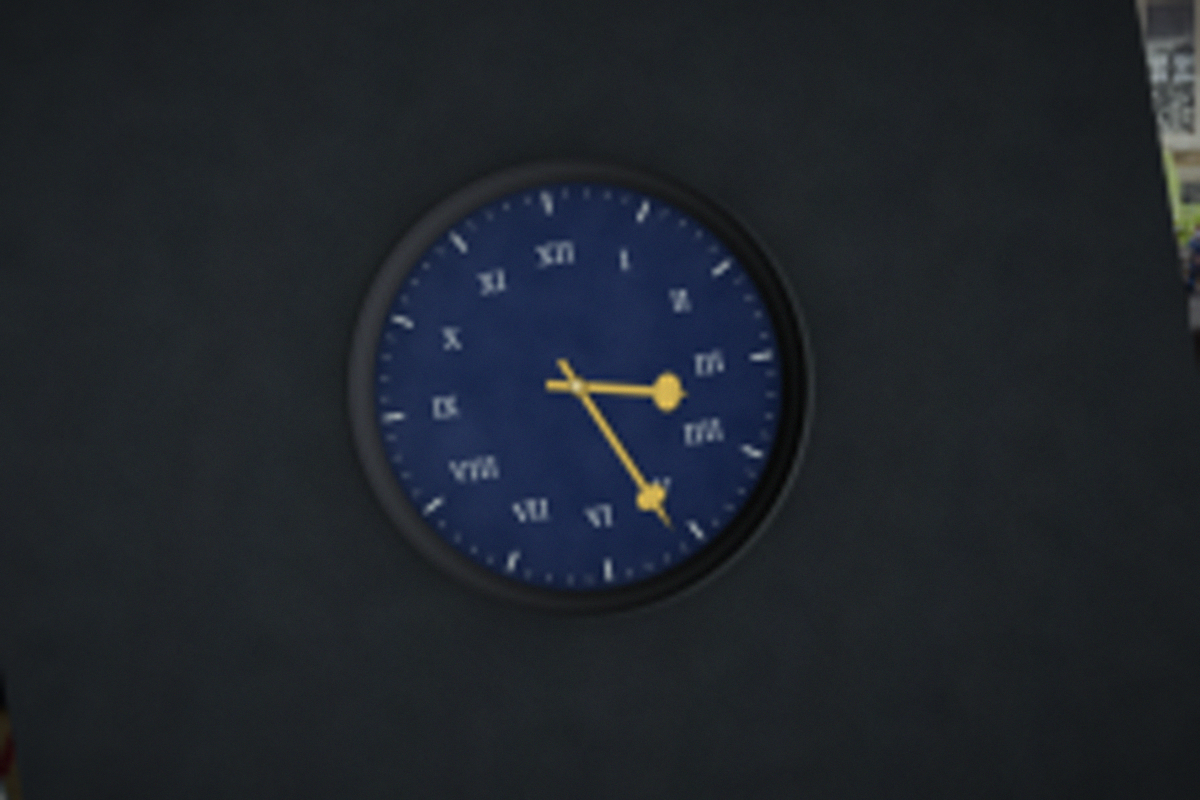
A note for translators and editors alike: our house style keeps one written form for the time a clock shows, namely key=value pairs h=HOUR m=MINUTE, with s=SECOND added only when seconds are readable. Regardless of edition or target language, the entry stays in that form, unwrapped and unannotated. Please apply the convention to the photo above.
h=3 m=26
